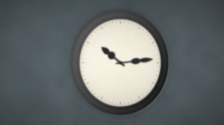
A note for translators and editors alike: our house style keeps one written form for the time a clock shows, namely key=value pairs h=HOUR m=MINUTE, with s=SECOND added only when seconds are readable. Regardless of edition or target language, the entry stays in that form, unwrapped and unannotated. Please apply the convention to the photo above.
h=10 m=14
